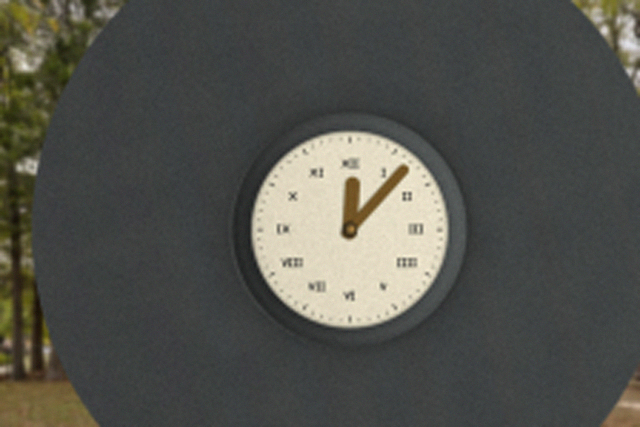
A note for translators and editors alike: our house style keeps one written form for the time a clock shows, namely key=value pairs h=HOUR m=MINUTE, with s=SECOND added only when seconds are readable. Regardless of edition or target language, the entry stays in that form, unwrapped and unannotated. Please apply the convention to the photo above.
h=12 m=7
